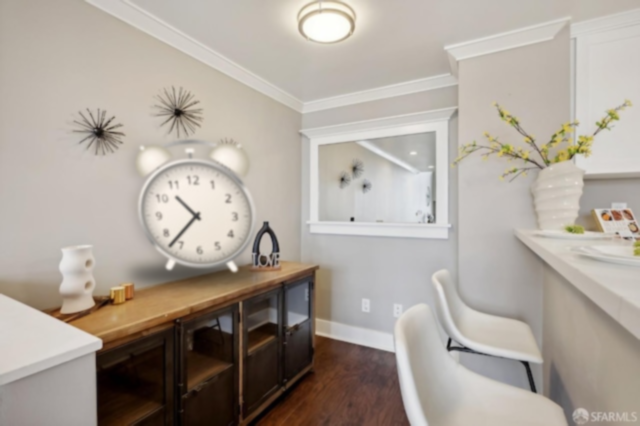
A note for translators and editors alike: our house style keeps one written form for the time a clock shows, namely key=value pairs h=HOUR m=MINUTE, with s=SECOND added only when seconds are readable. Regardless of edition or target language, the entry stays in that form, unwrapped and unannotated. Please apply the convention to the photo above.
h=10 m=37
